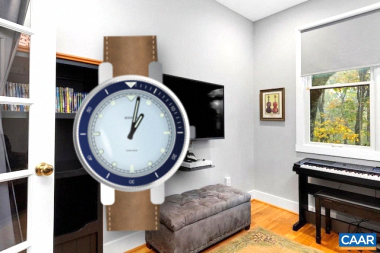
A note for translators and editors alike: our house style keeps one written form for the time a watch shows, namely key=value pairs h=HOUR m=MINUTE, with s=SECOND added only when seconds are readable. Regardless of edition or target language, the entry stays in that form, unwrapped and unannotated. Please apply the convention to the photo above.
h=1 m=2
